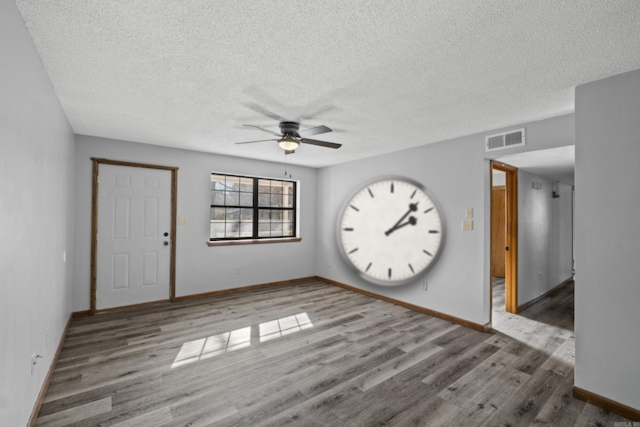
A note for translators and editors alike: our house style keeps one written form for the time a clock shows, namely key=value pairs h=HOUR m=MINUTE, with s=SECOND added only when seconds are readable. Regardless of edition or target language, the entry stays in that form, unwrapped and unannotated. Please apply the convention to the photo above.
h=2 m=7
